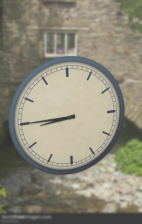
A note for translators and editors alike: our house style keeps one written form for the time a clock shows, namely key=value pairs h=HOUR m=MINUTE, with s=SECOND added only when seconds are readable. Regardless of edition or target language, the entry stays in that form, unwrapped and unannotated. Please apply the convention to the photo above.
h=8 m=45
